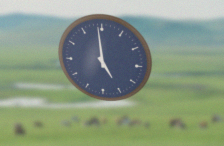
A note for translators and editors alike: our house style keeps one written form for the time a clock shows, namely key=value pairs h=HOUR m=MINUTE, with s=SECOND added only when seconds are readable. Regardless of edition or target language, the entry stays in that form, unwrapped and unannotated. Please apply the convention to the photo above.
h=4 m=59
